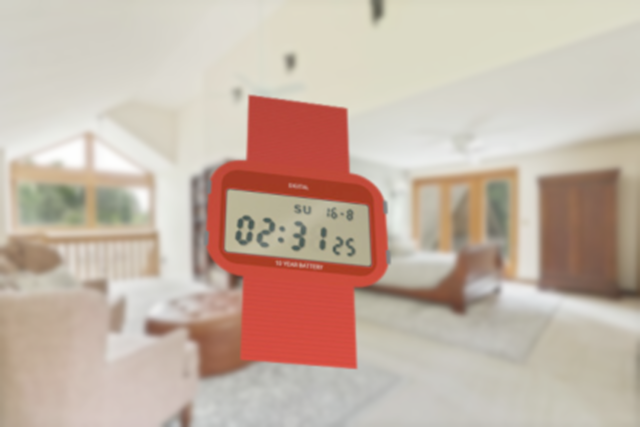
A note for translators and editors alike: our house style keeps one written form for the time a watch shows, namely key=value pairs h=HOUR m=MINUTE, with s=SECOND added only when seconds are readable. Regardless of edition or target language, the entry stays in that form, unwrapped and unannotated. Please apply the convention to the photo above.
h=2 m=31 s=25
